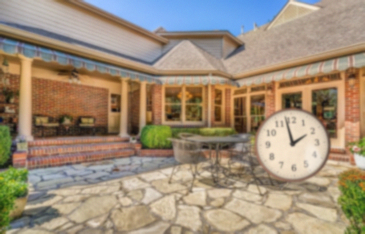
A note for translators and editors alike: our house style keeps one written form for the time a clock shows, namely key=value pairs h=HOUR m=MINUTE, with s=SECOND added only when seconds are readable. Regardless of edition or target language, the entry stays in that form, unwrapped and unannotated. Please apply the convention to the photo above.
h=1 m=58
